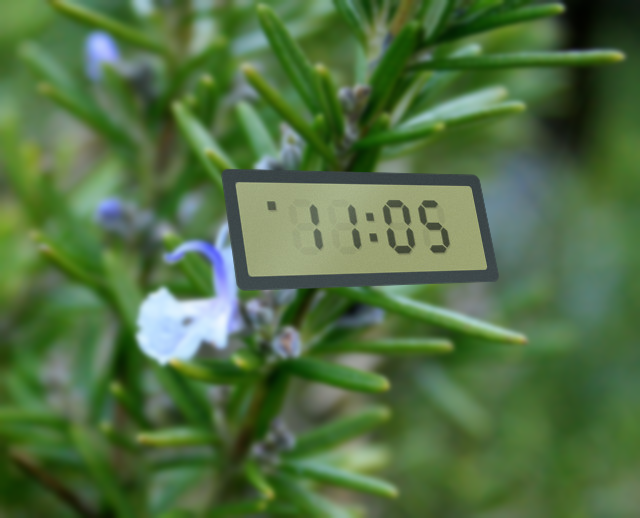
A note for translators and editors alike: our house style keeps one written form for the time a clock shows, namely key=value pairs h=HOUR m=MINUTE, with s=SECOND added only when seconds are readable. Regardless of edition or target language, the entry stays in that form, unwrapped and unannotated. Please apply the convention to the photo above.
h=11 m=5
